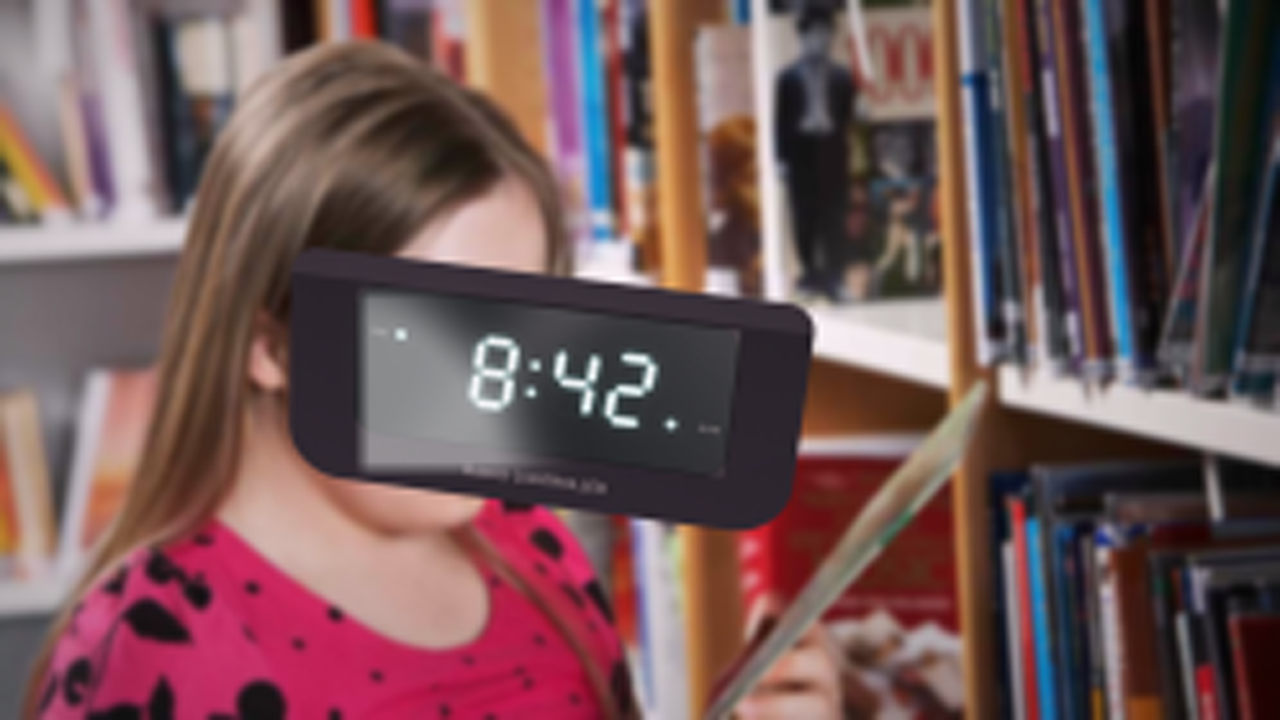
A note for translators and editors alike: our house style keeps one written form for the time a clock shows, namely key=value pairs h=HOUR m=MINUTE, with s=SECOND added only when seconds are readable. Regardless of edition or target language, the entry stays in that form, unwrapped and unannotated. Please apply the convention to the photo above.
h=8 m=42
